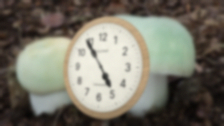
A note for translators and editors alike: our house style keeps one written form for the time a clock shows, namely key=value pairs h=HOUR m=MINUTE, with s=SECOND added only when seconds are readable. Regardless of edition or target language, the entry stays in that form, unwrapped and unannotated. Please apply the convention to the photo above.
h=4 m=54
